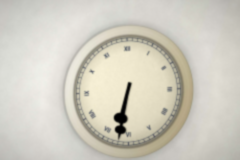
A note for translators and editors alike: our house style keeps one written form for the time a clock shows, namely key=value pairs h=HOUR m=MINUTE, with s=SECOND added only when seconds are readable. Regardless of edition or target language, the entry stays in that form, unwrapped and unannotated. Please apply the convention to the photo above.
h=6 m=32
